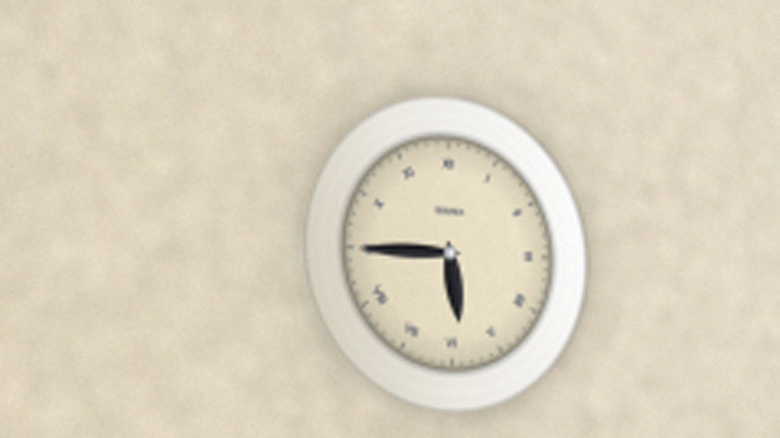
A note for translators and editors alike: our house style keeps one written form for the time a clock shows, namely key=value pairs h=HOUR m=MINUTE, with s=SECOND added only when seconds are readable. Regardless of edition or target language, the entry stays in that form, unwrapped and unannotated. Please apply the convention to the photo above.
h=5 m=45
